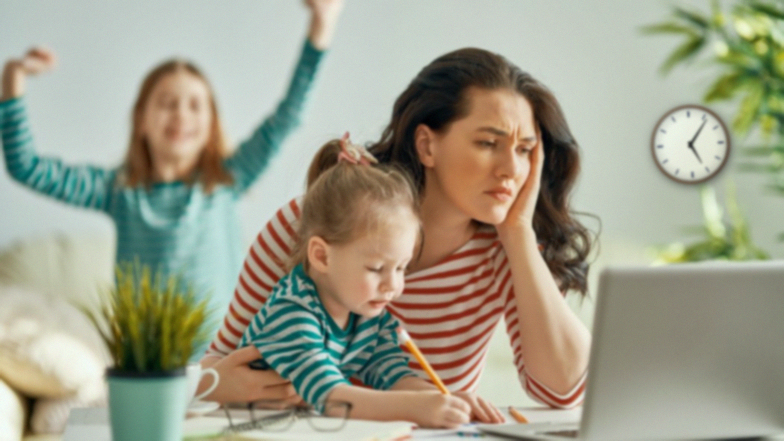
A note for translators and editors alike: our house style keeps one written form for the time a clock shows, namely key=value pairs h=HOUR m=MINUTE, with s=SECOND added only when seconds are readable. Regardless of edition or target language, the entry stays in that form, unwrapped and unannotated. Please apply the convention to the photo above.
h=5 m=6
